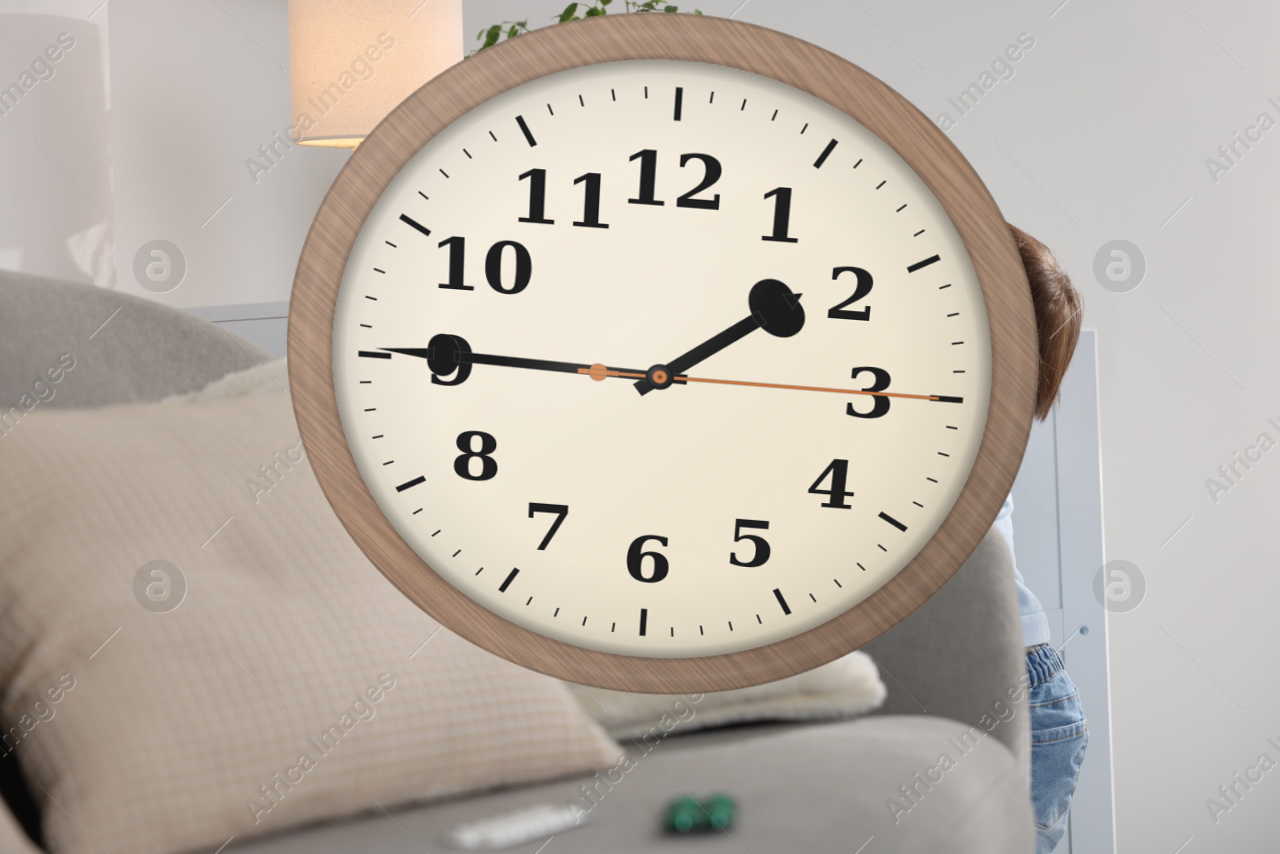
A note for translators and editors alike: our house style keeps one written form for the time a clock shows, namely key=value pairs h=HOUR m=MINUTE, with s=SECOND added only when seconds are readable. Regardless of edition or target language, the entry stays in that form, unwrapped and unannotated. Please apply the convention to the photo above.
h=1 m=45 s=15
